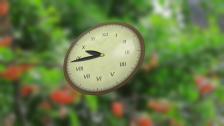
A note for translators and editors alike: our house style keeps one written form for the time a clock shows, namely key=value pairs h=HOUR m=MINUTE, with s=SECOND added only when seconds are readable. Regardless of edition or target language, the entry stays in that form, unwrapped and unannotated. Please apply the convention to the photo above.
h=9 m=44
